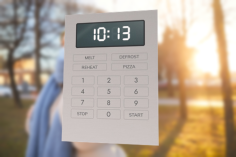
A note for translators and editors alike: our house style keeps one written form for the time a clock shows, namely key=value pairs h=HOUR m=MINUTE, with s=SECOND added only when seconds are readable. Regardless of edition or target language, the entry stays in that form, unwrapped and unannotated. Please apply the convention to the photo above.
h=10 m=13
